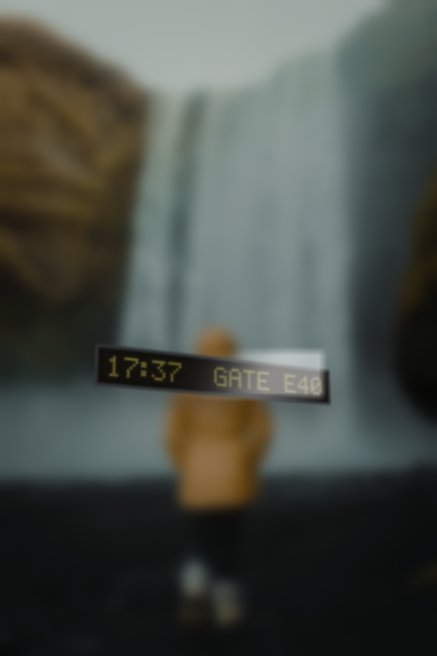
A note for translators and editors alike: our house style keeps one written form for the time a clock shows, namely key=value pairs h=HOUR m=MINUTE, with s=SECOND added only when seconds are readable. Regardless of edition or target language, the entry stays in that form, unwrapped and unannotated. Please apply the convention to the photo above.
h=17 m=37
